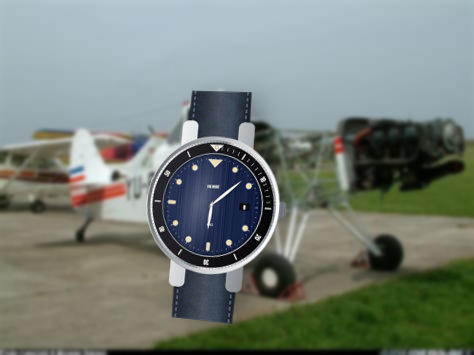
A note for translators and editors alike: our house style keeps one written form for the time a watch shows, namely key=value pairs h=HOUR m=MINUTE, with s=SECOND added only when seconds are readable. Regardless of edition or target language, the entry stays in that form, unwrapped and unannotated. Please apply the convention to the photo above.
h=6 m=8
